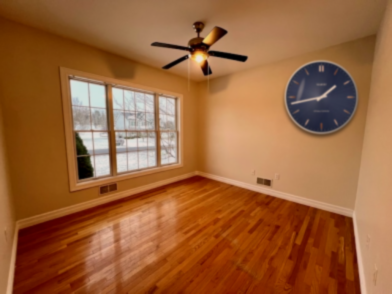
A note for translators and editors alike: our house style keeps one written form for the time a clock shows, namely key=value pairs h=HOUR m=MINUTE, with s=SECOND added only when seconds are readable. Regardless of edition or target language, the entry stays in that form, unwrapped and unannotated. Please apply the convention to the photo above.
h=1 m=43
